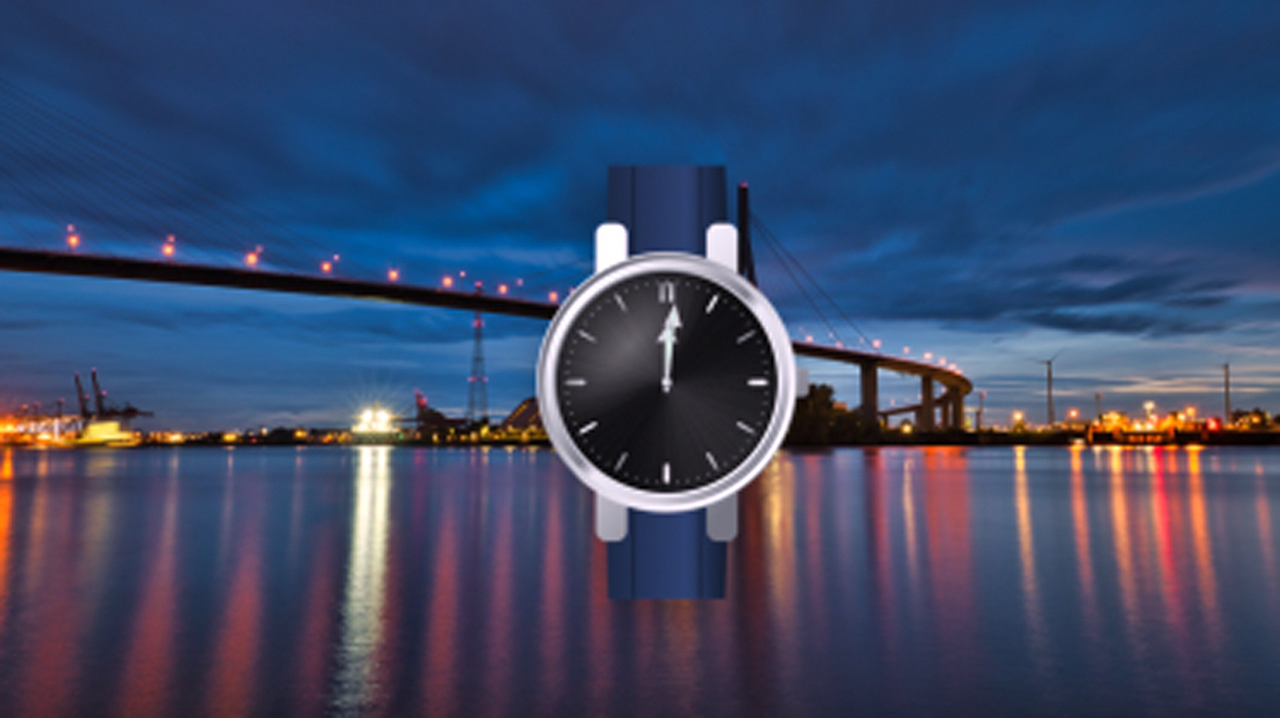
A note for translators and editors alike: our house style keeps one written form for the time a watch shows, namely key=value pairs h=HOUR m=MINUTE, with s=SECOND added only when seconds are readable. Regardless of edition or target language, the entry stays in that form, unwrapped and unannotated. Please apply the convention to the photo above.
h=12 m=1
